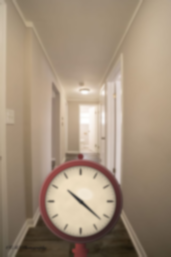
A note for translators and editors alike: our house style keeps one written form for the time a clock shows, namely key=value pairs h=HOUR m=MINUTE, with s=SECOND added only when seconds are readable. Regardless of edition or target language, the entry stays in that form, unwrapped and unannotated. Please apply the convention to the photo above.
h=10 m=22
